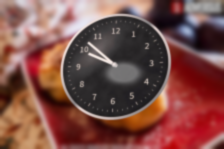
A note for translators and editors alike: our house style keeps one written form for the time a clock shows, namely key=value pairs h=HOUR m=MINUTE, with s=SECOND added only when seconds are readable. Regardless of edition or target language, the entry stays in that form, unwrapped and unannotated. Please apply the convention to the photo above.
h=9 m=52
